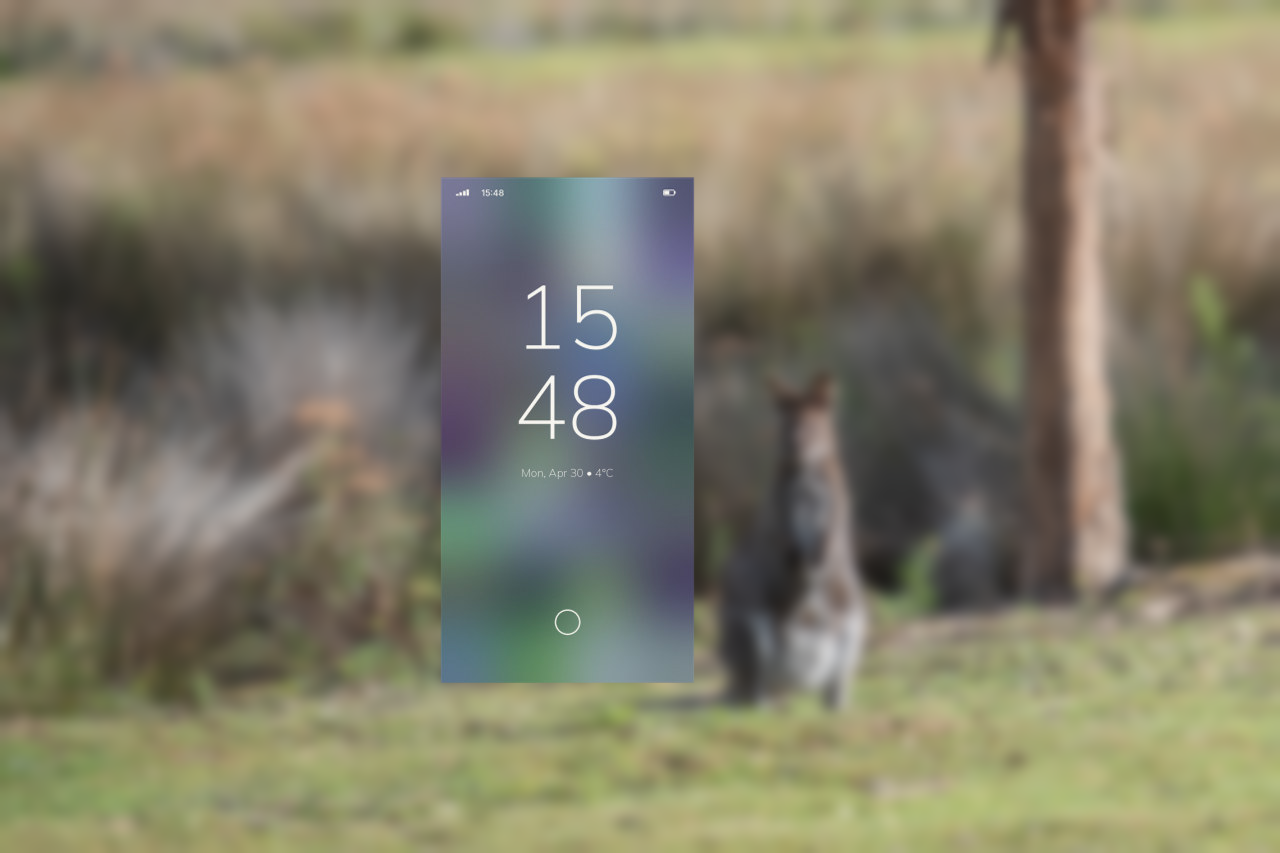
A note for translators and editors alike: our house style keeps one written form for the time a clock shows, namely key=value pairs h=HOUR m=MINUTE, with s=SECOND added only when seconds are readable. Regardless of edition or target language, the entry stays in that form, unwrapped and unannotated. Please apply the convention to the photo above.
h=15 m=48
